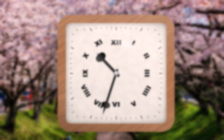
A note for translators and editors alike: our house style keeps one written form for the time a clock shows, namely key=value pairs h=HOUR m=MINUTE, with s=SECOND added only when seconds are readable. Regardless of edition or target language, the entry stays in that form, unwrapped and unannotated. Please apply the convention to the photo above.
h=10 m=33
